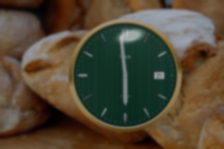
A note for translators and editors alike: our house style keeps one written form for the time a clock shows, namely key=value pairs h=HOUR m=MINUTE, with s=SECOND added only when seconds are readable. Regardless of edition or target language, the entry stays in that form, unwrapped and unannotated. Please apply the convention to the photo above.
h=5 m=59
